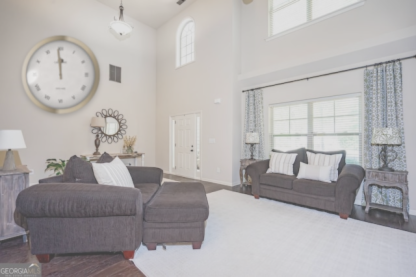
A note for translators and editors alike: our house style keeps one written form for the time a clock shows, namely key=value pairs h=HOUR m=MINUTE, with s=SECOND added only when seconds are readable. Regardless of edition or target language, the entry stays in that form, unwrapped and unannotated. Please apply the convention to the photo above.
h=11 m=59
